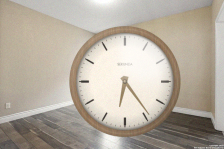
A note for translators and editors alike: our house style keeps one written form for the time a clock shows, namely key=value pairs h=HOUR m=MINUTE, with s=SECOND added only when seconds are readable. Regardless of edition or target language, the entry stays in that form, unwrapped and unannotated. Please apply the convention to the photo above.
h=6 m=24
